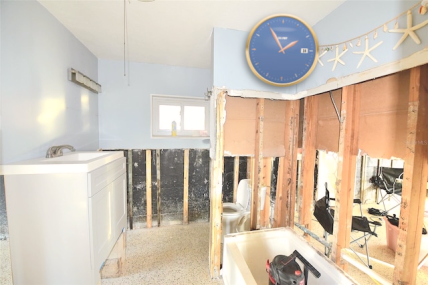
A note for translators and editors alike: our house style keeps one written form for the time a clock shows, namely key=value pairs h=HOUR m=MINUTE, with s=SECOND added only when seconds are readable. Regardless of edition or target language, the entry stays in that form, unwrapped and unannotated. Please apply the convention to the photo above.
h=1 m=55
